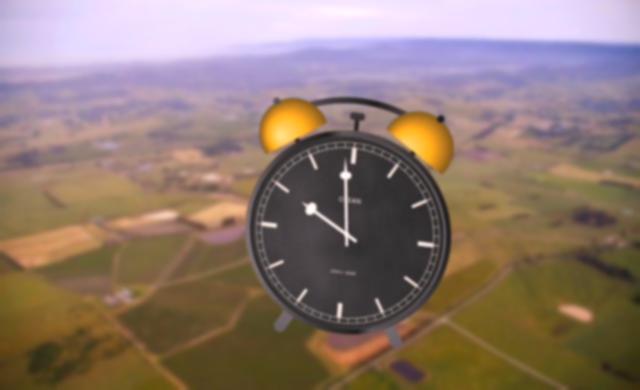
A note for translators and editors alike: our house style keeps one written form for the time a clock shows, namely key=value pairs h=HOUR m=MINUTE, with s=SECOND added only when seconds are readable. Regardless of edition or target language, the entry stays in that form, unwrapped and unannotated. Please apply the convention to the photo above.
h=9 m=59
